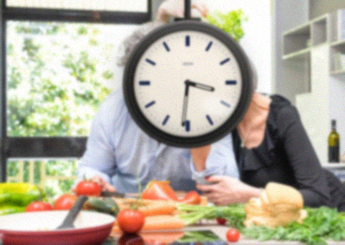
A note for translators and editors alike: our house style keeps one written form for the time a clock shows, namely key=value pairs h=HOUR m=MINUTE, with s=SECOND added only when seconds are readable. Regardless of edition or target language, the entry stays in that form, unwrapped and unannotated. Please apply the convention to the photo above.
h=3 m=31
